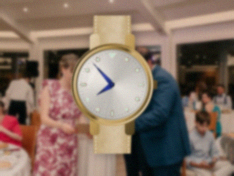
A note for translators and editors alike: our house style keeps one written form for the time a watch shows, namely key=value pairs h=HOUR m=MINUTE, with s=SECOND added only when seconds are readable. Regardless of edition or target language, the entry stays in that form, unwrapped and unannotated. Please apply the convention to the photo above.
h=7 m=53
